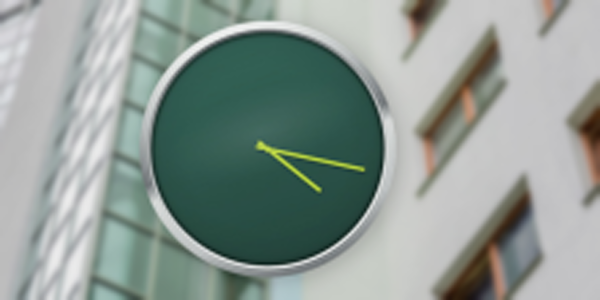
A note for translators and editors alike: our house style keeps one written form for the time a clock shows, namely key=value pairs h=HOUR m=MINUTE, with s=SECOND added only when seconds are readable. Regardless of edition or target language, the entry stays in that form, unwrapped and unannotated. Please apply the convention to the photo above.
h=4 m=17
